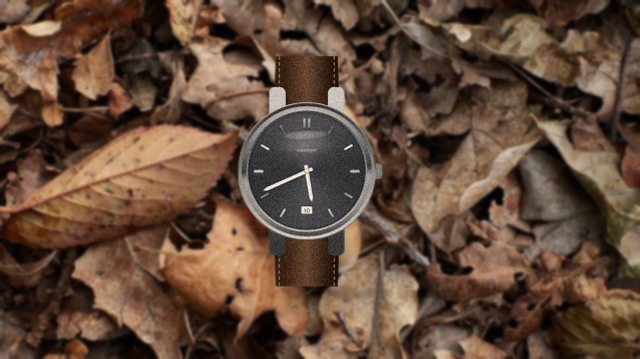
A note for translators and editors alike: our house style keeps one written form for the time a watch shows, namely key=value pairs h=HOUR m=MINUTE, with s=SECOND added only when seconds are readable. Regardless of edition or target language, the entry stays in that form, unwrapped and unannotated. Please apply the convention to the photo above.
h=5 m=41
